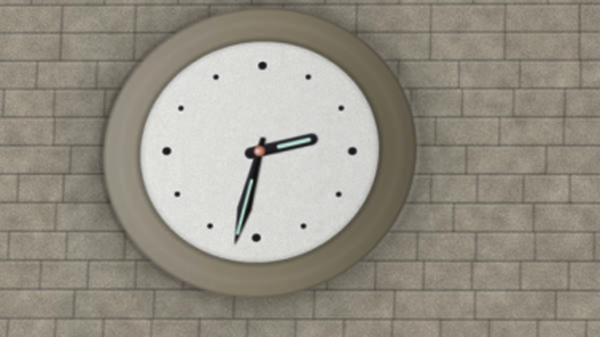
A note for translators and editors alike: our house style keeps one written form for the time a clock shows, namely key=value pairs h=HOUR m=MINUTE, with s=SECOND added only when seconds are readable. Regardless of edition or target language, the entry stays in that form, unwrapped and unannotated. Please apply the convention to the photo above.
h=2 m=32
